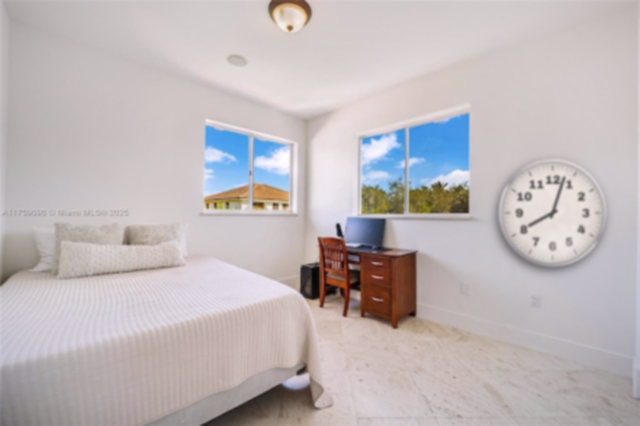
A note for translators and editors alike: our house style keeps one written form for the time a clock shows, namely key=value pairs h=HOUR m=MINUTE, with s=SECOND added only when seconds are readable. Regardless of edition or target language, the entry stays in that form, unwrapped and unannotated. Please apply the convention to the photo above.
h=8 m=3
